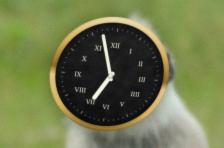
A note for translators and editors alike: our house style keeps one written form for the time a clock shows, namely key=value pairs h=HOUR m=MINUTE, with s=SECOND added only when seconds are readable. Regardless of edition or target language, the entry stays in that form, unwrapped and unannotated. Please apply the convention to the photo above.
h=6 m=57
